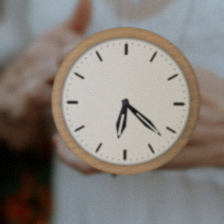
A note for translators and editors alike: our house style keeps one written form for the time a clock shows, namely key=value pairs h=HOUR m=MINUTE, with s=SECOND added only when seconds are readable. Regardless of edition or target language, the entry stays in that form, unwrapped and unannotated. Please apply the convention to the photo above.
h=6 m=22
